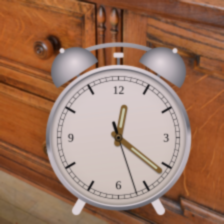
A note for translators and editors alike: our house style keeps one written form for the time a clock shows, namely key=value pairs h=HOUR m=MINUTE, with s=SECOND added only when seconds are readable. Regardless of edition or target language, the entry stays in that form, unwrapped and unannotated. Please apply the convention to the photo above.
h=12 m=21 s=27
